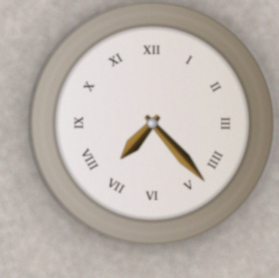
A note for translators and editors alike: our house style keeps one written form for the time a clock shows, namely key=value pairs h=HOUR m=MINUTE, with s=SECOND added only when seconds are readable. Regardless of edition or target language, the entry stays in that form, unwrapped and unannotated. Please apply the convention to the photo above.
h=7 m=23
